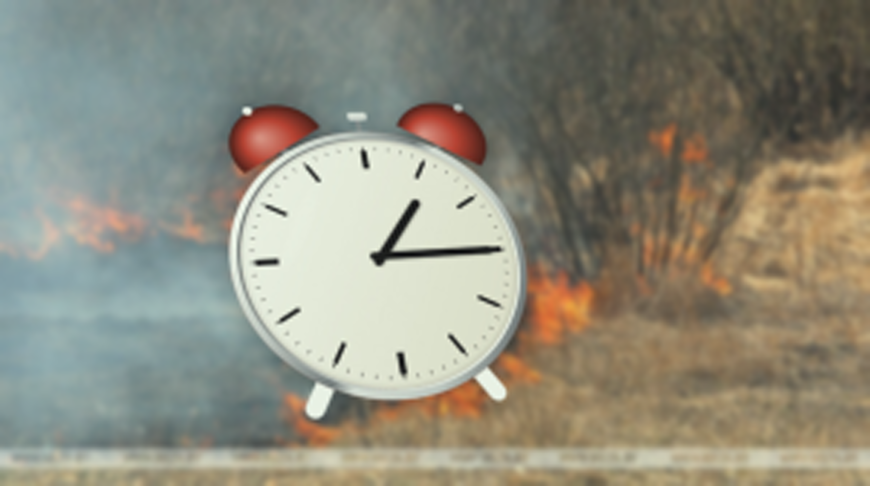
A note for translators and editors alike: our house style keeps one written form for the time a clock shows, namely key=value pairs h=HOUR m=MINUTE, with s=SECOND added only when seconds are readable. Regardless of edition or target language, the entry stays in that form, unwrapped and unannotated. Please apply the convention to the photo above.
h=1 m=15
